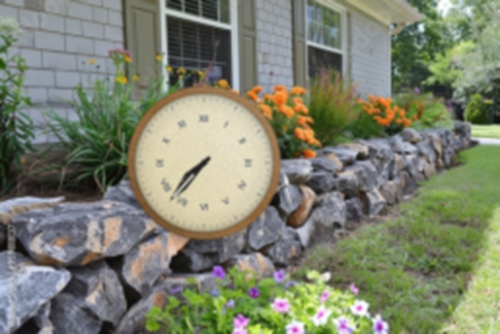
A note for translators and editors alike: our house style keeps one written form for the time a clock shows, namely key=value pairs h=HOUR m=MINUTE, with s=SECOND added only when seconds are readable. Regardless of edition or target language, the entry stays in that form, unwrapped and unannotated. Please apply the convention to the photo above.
h=7 m=37
